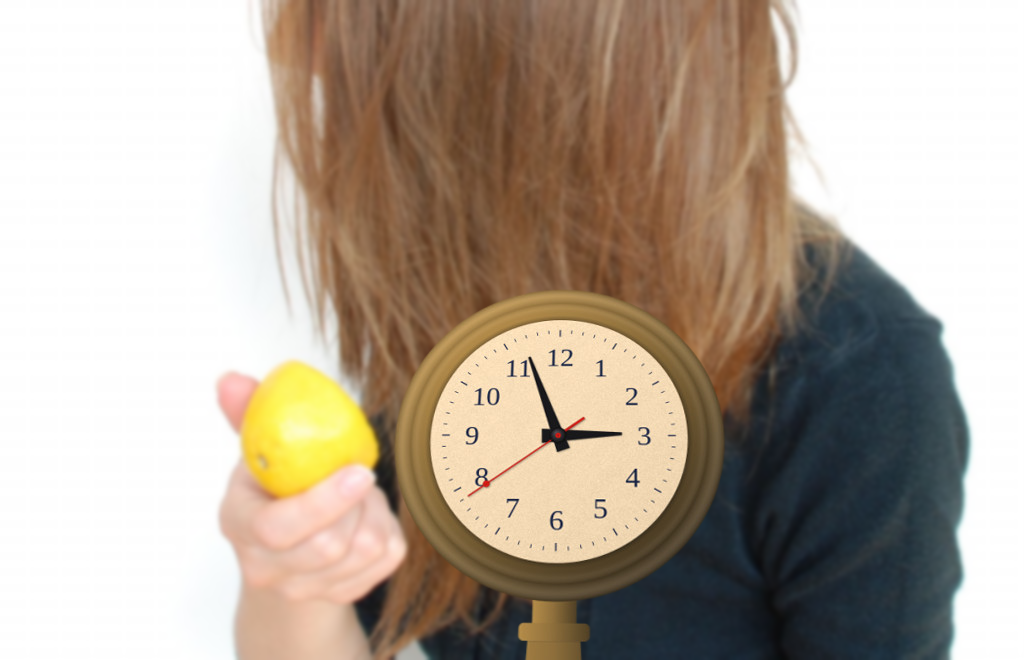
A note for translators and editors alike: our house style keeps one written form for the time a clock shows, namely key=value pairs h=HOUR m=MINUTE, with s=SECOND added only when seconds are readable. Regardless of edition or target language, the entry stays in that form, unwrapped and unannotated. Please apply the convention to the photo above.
h=2 m=56 s=39
